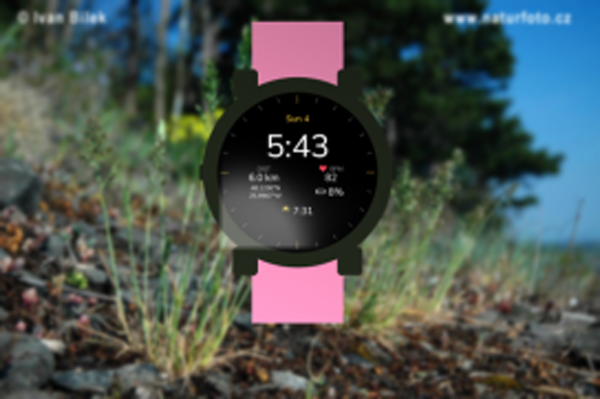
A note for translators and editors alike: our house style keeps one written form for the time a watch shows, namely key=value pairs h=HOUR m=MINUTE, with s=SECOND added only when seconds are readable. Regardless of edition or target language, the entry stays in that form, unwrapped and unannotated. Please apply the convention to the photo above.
h=5 m=43
